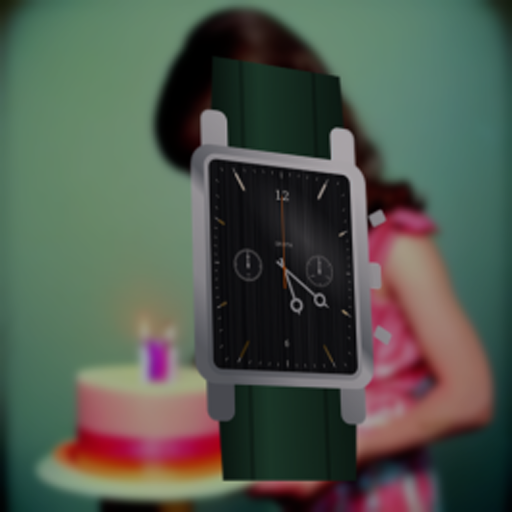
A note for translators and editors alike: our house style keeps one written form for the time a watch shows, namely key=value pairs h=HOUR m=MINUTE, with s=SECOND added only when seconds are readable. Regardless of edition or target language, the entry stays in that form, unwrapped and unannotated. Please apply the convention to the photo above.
h=5 m=21
